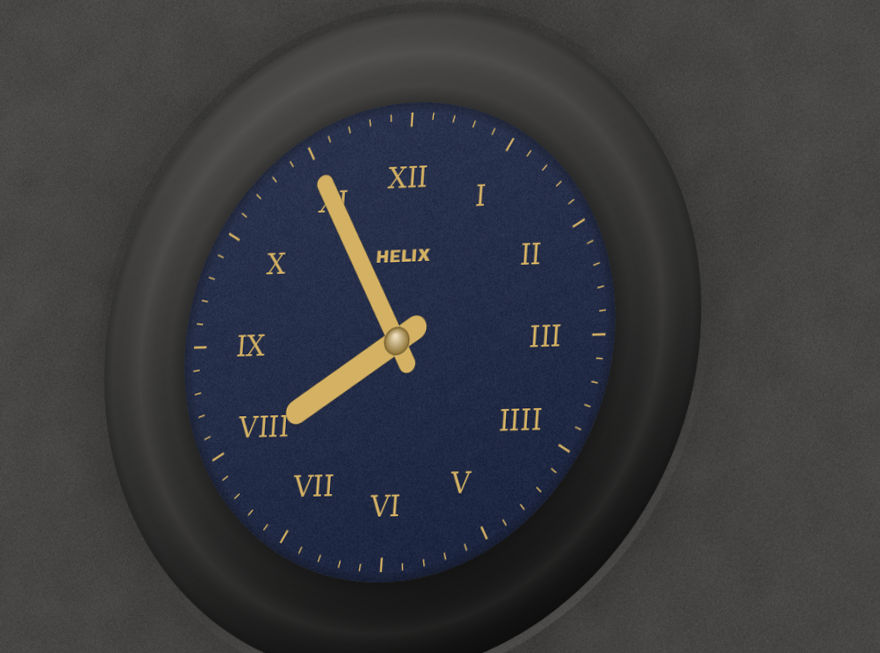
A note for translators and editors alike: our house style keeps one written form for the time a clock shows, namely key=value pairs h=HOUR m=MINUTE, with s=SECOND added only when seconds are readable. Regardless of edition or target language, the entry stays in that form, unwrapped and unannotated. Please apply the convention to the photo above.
h=7 m=55
